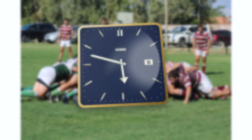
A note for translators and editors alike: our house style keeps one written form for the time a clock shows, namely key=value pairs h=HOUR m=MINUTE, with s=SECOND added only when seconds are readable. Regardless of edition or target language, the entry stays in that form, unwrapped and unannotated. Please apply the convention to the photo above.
h=5 m=48
